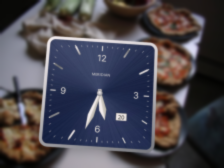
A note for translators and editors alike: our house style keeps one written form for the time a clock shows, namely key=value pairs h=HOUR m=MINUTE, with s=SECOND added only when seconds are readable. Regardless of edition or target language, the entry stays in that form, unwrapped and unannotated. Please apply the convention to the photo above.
h=5 m=33
